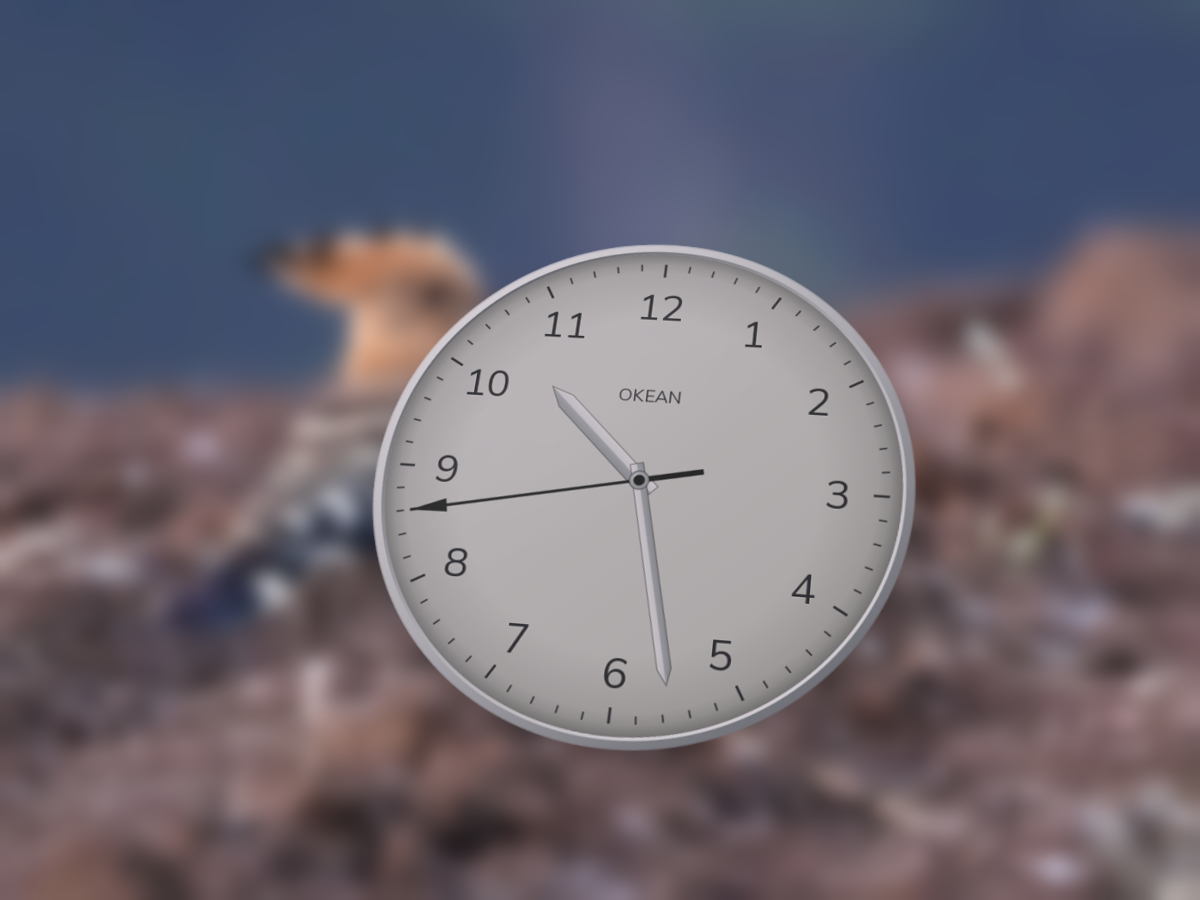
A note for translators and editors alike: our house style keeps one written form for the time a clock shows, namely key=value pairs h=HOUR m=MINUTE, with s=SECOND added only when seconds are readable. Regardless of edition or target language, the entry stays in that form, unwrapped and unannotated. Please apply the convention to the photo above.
h=10 m=27 s=43
